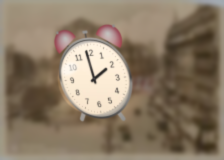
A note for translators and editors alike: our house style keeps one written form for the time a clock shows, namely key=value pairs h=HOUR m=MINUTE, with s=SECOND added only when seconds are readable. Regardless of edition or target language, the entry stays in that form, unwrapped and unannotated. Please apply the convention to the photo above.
h=1 m=59
